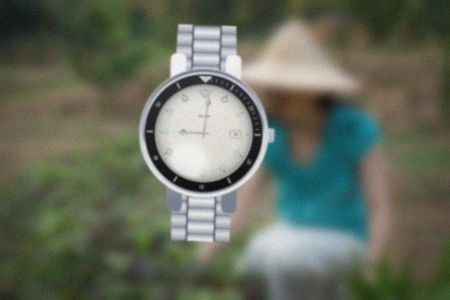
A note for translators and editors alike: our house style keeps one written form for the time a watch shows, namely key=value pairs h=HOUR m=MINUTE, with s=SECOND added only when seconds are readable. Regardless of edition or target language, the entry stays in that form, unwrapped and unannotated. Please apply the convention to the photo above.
h=9 m=1
